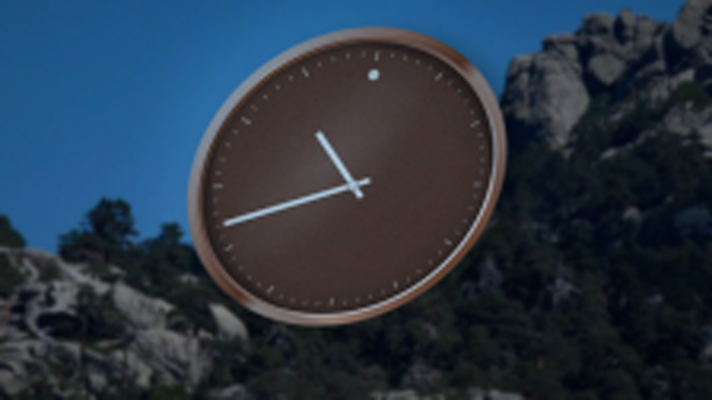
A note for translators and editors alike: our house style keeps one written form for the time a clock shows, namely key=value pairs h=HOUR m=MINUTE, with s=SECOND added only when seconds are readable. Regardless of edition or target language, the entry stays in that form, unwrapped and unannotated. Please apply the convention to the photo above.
h=10 m=42
